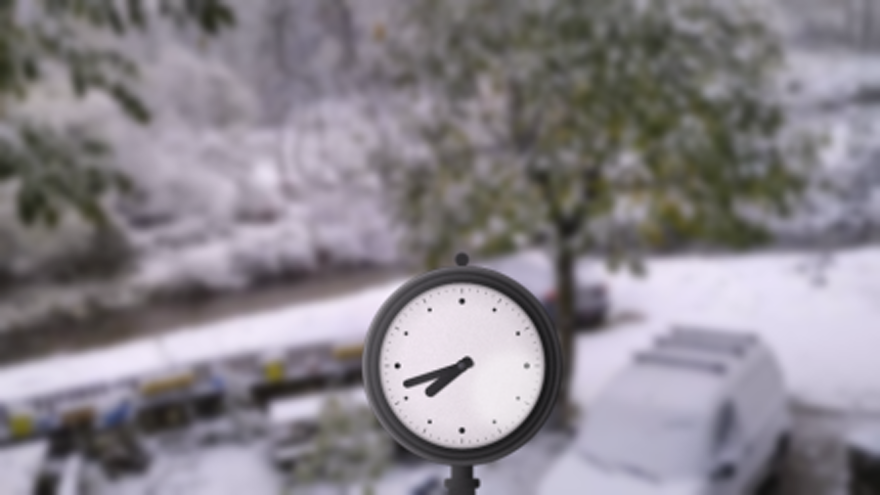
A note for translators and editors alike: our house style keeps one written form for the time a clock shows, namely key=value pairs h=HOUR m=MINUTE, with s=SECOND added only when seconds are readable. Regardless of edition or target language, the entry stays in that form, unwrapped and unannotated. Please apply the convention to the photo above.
h=7 m=42
